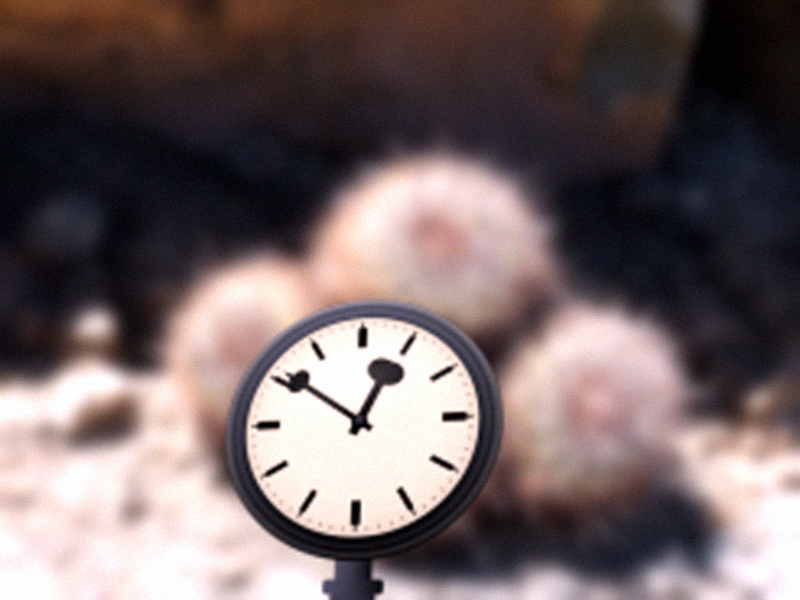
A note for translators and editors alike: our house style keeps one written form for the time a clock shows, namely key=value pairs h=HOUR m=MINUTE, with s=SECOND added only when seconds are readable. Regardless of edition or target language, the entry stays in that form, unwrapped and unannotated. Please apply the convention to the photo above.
h=12 m=51
